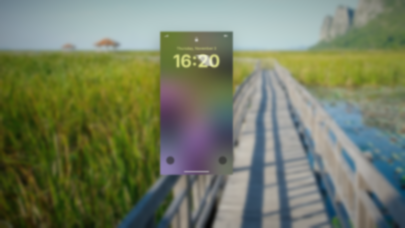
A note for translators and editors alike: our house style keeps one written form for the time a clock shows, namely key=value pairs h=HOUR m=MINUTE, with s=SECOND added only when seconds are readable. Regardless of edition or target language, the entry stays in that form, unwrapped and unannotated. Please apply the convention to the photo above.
h=16 m=20
